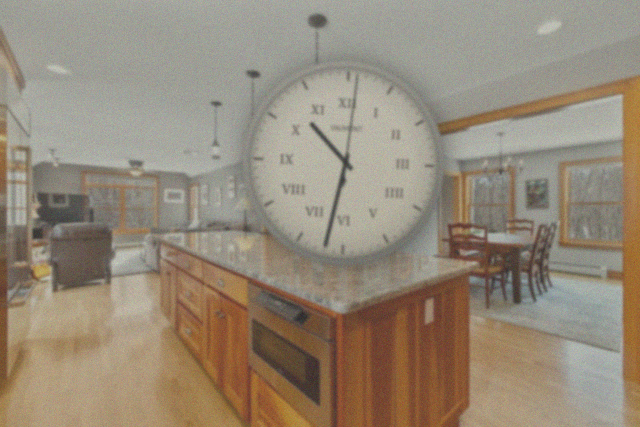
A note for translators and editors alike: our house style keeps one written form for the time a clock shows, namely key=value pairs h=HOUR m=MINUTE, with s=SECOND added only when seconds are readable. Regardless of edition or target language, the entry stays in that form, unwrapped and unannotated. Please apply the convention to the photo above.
h=10 m=32 s=1
